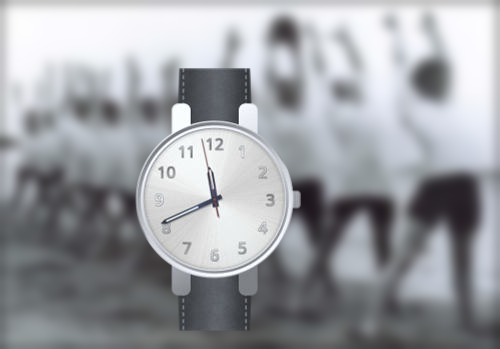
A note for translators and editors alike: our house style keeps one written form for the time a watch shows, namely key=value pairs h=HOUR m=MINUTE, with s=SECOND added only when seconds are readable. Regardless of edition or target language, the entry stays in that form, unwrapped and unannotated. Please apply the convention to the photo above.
h=11 m=40 s=58
